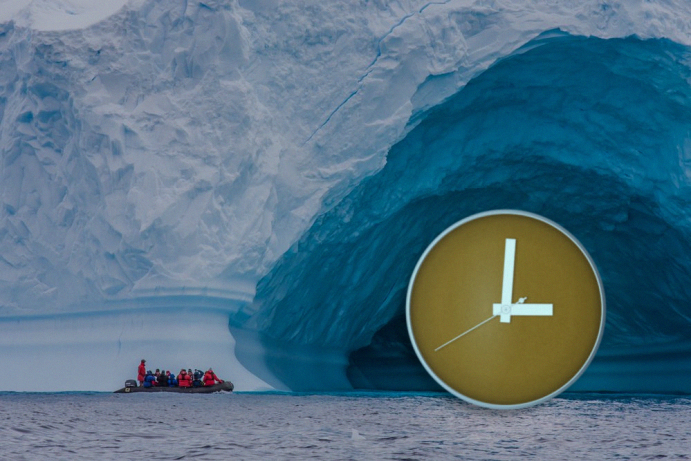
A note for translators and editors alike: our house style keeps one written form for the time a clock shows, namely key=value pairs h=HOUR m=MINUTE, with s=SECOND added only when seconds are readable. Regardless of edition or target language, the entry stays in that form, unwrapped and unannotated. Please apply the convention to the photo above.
h=3 m=0 s=40
